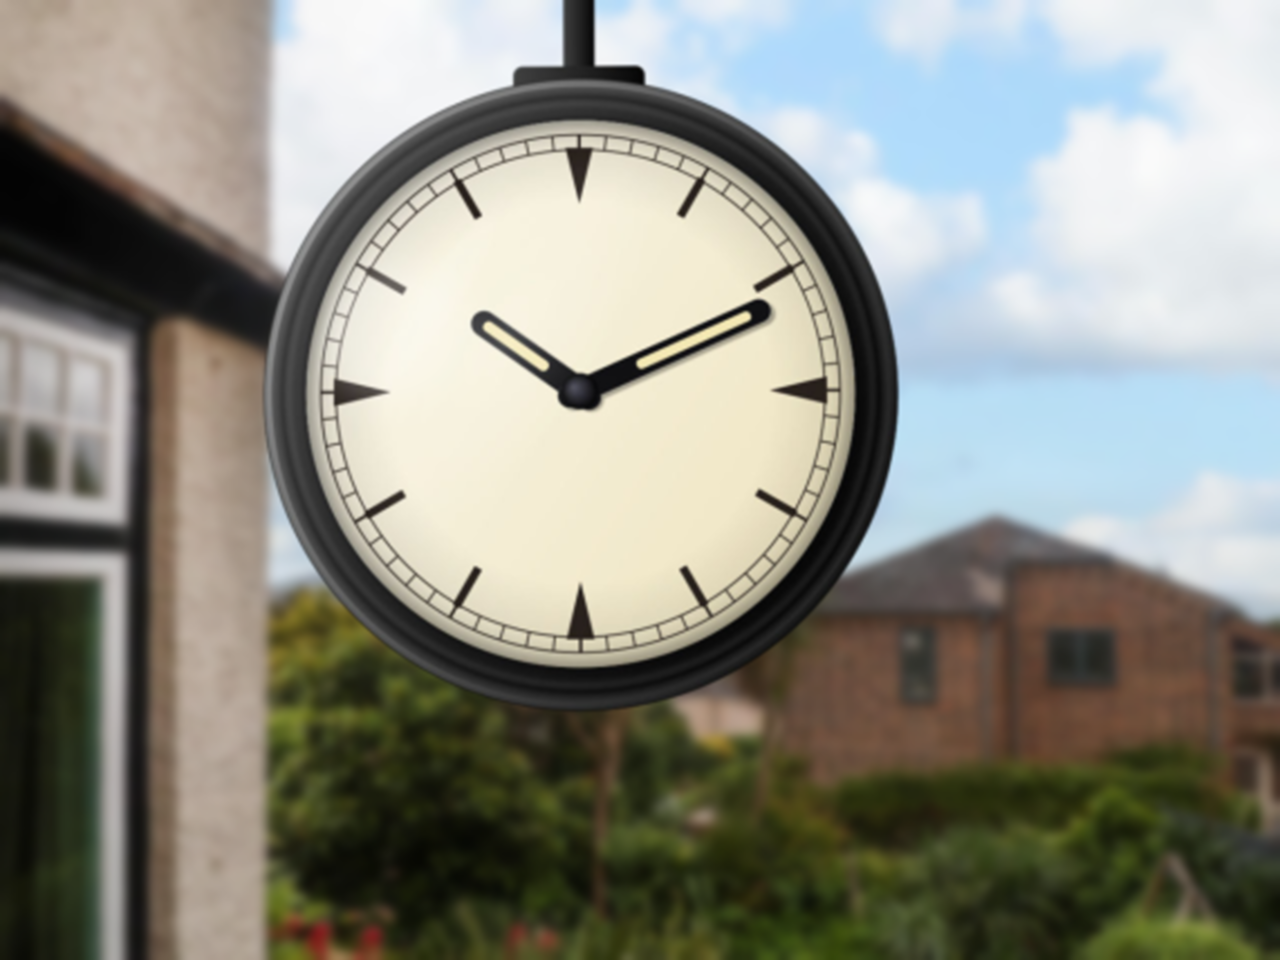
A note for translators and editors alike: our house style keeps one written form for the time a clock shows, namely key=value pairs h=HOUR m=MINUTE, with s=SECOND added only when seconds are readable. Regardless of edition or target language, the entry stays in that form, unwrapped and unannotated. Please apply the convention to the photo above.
h=10 m=11
